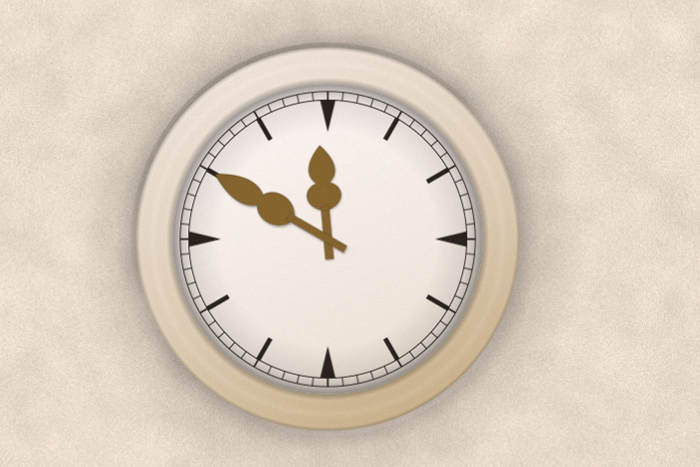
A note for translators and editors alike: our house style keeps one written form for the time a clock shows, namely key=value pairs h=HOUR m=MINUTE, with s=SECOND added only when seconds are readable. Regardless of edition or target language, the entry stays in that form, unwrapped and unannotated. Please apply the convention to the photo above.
h=11 m=50
